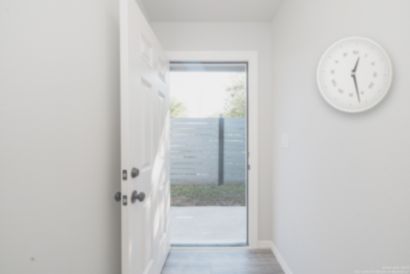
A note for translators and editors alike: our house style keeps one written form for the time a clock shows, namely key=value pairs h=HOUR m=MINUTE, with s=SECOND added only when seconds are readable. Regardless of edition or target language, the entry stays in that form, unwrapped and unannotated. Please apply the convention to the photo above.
h=12 m=27
